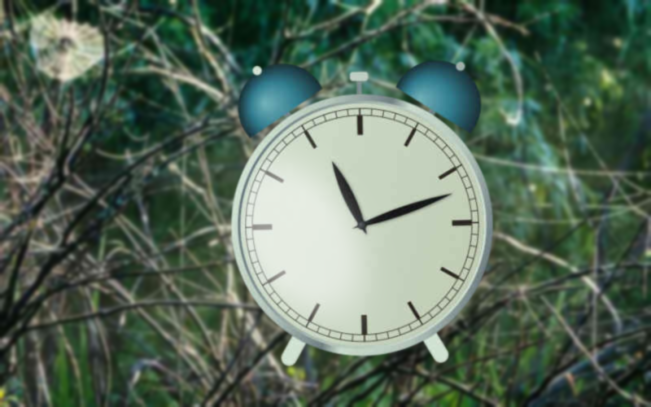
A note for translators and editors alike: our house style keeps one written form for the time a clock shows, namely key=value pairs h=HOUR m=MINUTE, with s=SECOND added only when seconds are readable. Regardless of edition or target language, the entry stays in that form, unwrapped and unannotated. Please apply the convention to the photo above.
h=11 m=12
